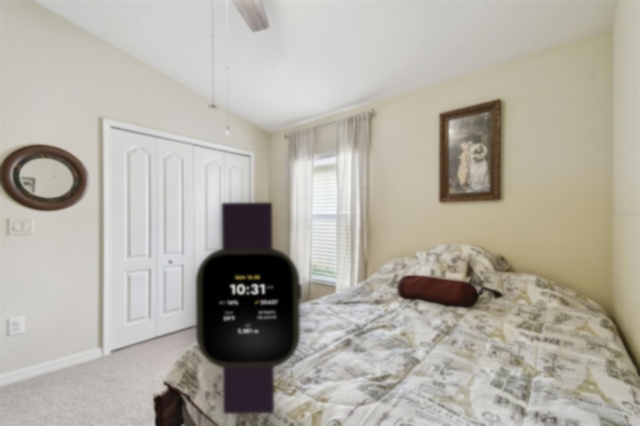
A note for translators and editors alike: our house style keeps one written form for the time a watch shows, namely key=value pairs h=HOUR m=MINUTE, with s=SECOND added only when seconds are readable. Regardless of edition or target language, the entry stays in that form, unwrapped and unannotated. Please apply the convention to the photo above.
h=10 m=31
